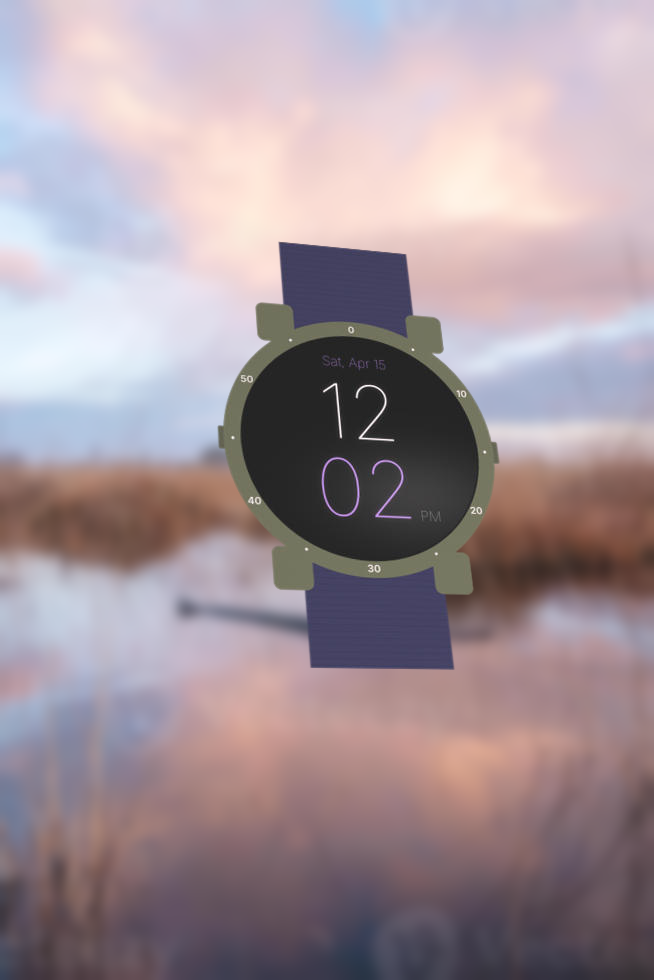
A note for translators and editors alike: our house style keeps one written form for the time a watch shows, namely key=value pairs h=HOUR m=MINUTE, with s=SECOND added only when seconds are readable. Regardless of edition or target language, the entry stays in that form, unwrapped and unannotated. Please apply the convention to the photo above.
h=12 m=2
